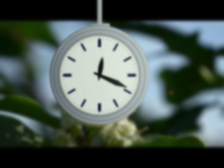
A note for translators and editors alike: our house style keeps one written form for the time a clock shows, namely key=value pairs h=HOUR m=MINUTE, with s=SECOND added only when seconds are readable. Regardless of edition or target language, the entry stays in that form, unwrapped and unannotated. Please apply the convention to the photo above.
h=12 m=19
